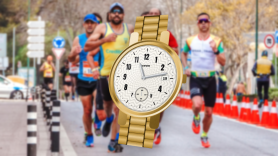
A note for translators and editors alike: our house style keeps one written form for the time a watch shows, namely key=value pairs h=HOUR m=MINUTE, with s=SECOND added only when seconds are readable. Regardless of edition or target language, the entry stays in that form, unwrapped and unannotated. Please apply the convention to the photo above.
h=11 m=13
